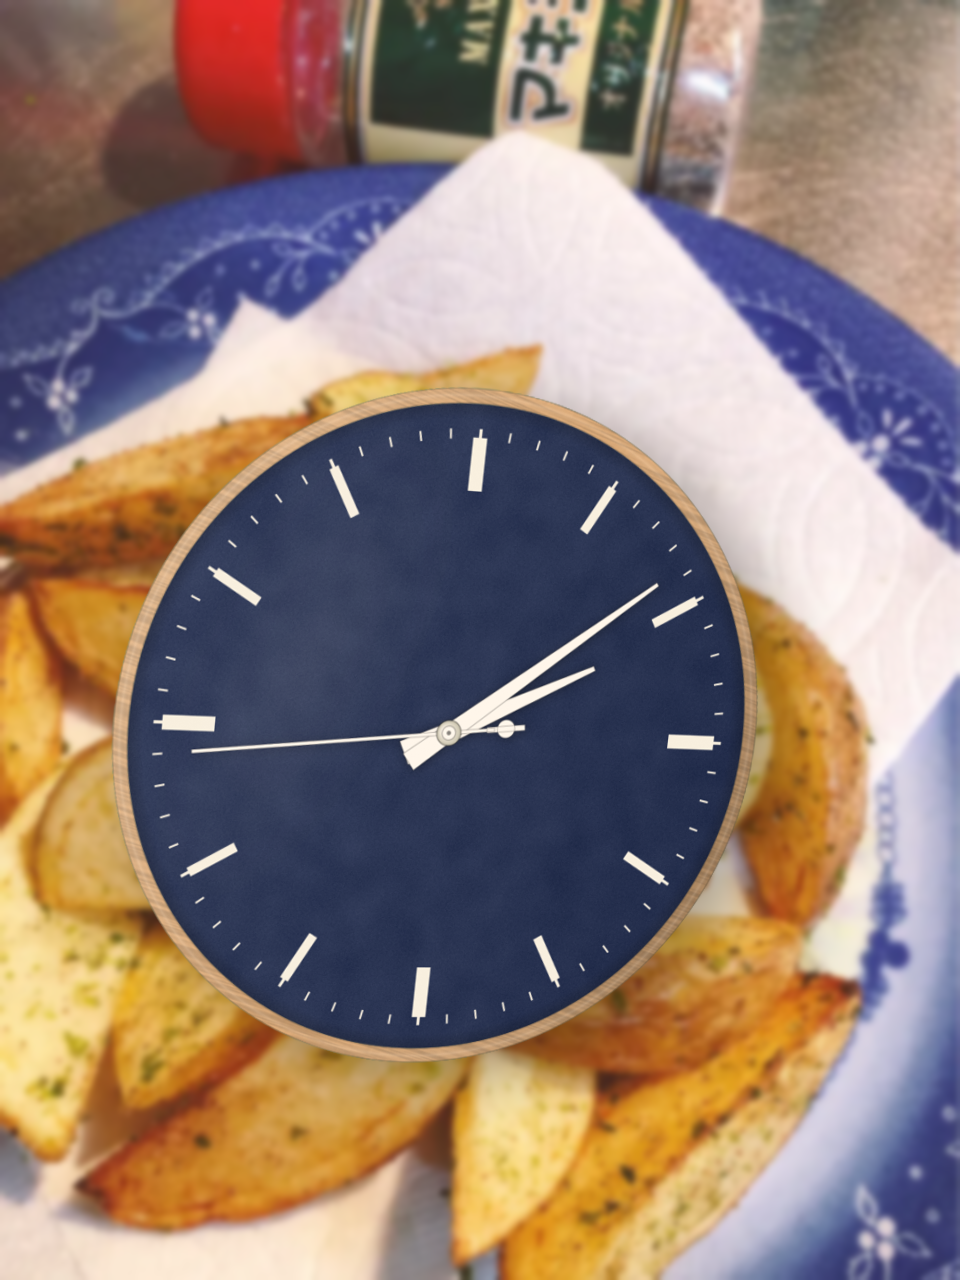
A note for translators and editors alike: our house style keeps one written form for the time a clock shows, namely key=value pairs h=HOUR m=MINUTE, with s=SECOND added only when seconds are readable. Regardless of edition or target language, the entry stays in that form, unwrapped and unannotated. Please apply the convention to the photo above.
h=2 m=8 s=44
